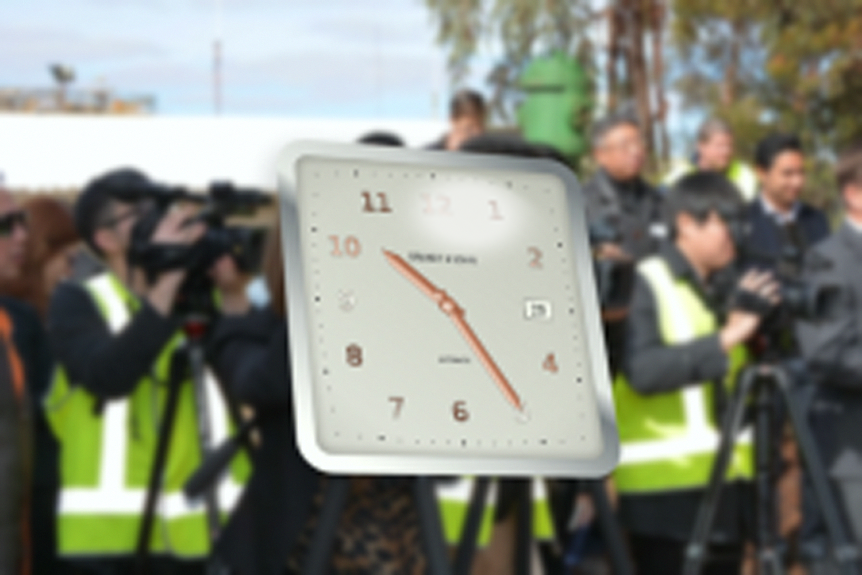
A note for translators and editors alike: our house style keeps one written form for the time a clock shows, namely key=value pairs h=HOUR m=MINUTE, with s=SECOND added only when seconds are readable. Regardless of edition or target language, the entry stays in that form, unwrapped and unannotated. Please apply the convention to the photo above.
h=10 m=25
